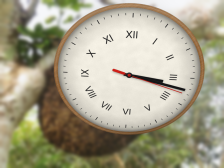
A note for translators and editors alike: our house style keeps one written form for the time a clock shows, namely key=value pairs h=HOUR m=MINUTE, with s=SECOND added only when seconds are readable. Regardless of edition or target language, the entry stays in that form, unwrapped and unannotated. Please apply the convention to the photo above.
h=3 m=17 s=18
